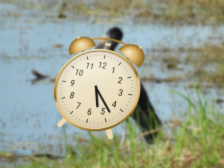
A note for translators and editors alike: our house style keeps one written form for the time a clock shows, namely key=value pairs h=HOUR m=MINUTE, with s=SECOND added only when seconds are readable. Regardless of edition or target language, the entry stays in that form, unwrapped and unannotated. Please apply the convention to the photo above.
h=5 m=23
